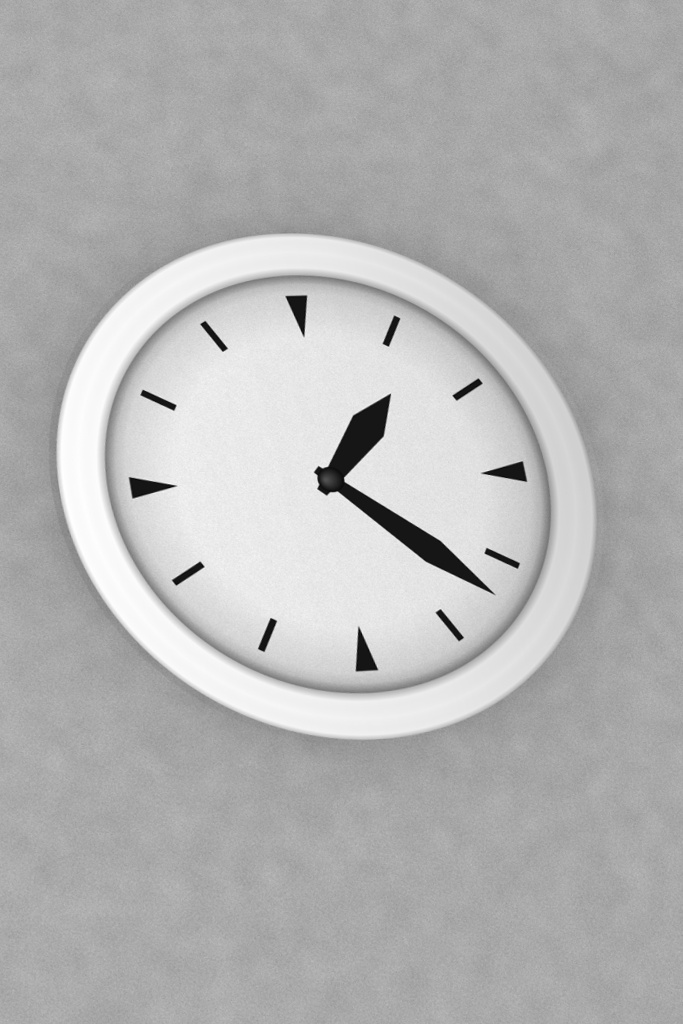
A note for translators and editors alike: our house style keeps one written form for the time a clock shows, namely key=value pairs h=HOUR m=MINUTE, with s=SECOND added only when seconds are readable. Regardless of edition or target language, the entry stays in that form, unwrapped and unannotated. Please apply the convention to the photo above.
h=1 m=22
